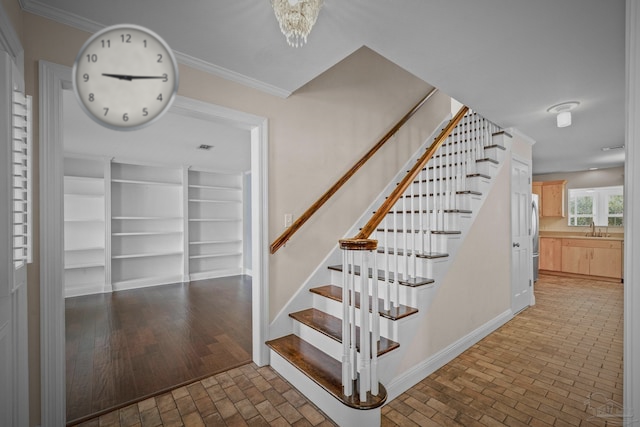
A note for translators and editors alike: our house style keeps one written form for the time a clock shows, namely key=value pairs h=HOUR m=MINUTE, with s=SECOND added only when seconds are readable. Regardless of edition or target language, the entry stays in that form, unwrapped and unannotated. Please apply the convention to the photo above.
h=9 m=15
